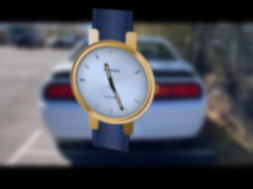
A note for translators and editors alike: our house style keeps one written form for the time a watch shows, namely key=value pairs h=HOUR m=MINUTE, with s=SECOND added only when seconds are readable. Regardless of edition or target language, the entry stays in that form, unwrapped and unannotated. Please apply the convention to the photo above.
h=11 m=26
